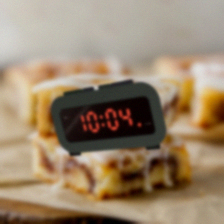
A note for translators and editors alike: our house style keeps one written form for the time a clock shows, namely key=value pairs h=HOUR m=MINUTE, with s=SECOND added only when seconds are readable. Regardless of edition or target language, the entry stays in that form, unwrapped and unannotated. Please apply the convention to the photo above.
h=10 m=4
